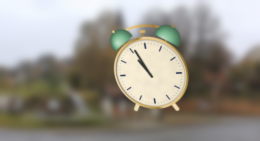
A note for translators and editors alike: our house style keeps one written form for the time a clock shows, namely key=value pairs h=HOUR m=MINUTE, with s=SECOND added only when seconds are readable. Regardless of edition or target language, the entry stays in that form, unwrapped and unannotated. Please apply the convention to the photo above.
h=10 m=56
